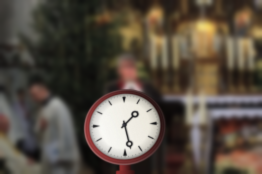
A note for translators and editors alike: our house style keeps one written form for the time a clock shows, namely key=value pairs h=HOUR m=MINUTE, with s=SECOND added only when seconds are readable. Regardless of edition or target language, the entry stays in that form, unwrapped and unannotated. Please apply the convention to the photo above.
h=1 m=28
